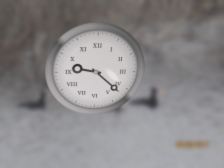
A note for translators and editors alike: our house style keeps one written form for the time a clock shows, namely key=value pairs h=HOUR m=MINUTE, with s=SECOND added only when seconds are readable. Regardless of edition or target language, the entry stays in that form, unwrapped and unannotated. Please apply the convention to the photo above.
h=9 m=22
